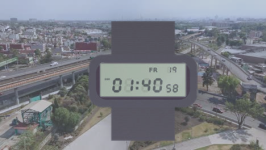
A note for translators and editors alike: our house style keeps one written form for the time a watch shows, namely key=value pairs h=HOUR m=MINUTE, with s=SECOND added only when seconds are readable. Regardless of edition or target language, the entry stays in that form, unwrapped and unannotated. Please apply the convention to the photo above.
h=1 m=40 s=58
